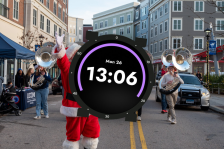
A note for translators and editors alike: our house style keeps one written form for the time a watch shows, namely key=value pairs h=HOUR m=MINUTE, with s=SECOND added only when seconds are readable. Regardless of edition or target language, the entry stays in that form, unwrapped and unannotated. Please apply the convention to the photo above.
h=13 m=6
